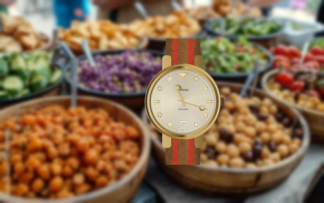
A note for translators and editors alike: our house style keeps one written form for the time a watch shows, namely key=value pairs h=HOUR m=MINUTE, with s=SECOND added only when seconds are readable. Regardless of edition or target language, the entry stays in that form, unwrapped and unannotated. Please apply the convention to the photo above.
h=11 m=18
